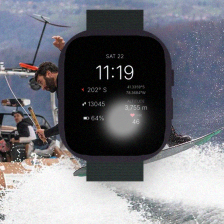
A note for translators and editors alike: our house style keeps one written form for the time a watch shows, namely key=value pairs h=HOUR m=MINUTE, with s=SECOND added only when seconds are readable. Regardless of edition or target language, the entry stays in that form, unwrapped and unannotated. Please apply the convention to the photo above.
h=11 m=19
